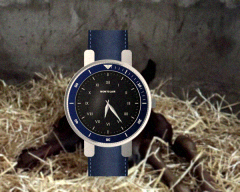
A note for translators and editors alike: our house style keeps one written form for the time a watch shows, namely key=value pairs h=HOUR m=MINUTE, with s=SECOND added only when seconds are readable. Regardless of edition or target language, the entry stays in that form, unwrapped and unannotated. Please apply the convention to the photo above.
h=6 m=24
